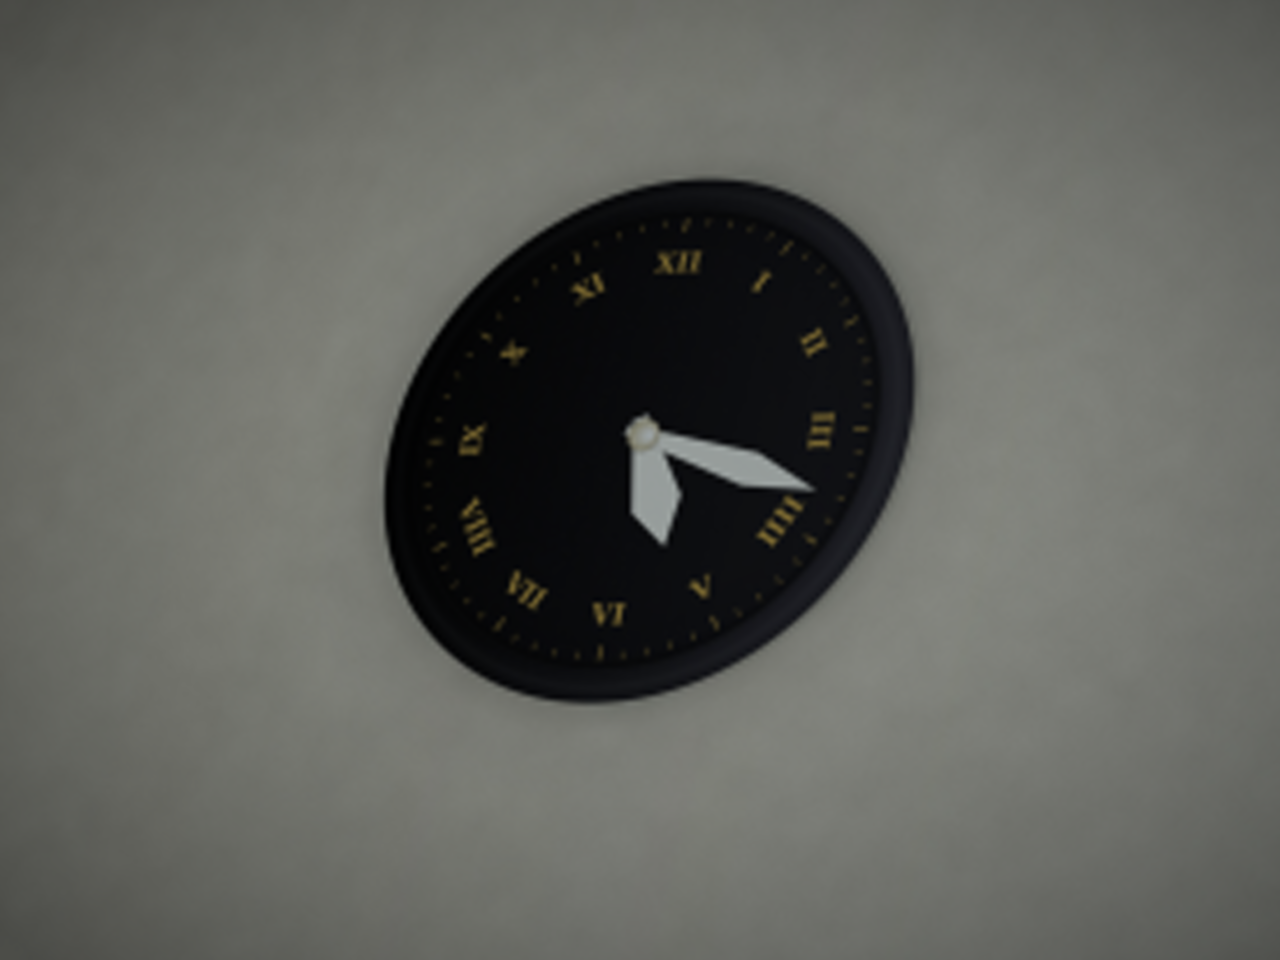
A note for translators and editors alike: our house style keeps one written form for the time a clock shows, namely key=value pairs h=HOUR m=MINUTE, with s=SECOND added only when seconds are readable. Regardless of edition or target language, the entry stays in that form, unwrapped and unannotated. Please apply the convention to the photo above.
h=5 m=18
